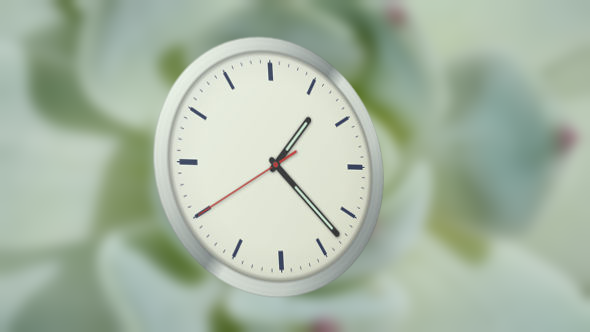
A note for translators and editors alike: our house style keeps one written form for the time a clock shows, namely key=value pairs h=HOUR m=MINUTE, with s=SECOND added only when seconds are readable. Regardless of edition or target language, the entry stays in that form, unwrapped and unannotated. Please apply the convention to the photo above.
h=1 m=22 s=40
